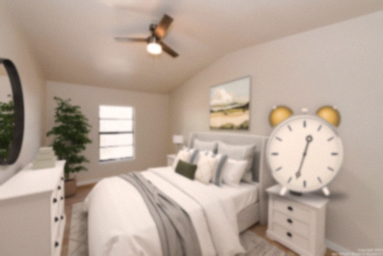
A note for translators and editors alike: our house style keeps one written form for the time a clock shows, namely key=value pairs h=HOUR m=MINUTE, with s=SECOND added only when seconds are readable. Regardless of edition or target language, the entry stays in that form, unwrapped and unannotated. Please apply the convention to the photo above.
h=12 m=33
